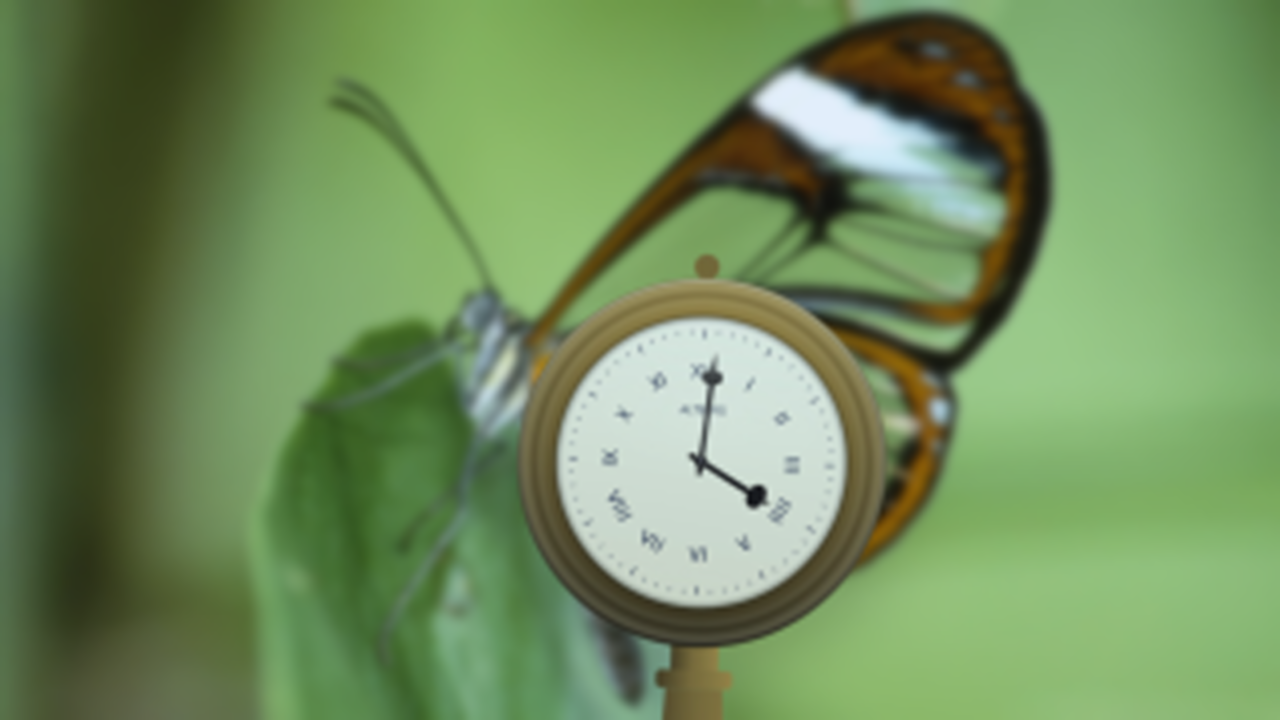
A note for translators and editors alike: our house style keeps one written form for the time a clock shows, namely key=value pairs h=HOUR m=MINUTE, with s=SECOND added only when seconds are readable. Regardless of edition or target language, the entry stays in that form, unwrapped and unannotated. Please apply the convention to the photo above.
h=4 m=1
